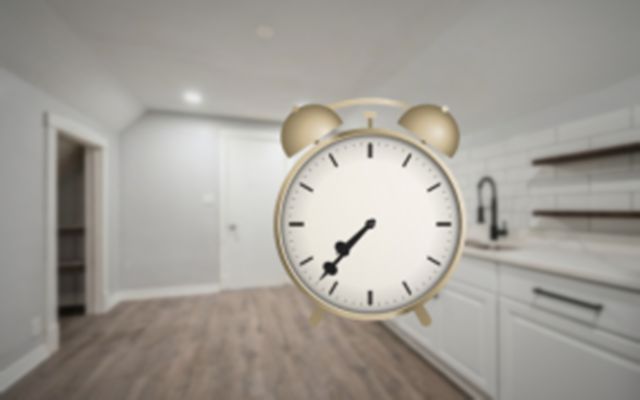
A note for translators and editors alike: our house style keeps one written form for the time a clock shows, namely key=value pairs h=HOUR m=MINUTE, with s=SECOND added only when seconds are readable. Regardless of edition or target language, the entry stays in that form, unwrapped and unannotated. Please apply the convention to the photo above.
h=7 m=37
